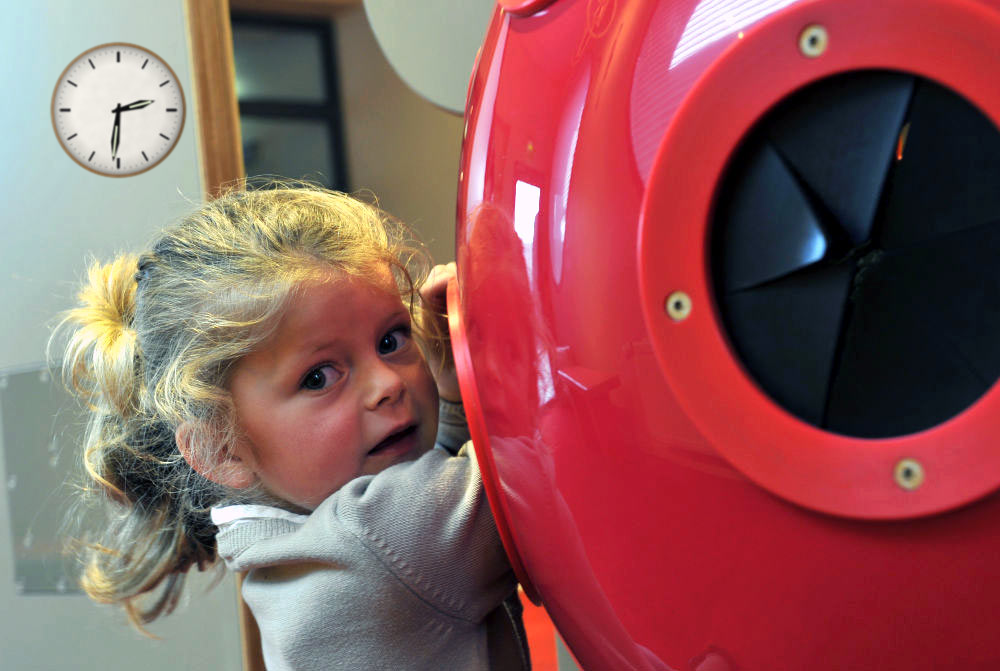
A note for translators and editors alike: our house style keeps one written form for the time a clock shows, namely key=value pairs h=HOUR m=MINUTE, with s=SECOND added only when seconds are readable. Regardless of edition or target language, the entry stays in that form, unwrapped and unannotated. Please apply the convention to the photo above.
h=2 m=31
